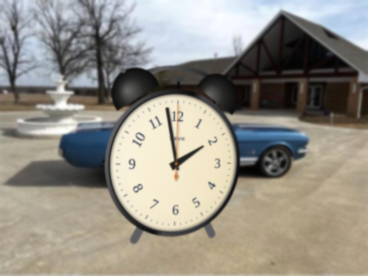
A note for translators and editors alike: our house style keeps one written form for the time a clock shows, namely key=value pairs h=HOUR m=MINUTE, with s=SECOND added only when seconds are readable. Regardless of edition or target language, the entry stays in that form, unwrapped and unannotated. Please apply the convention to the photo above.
h=1 m=58 s=0
